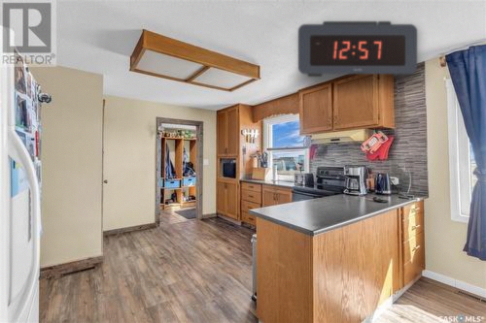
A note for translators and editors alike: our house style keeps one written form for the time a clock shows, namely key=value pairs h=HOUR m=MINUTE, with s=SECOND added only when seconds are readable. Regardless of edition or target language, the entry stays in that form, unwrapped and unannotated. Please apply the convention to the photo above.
h=12 m=57
